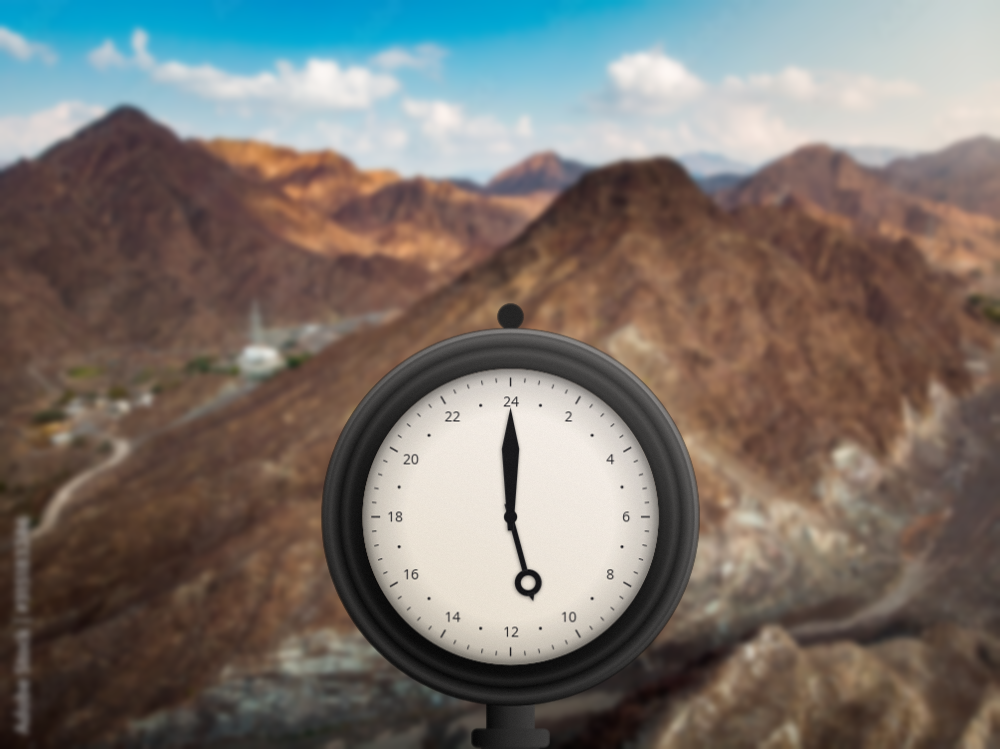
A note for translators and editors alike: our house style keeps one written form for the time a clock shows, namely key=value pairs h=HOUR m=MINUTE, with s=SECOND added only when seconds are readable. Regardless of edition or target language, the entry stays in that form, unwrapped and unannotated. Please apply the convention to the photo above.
h=11 m=0
